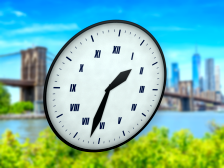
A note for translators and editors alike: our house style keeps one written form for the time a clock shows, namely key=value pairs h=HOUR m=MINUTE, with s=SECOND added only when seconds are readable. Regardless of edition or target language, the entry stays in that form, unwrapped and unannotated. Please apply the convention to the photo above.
h=1 m=32
